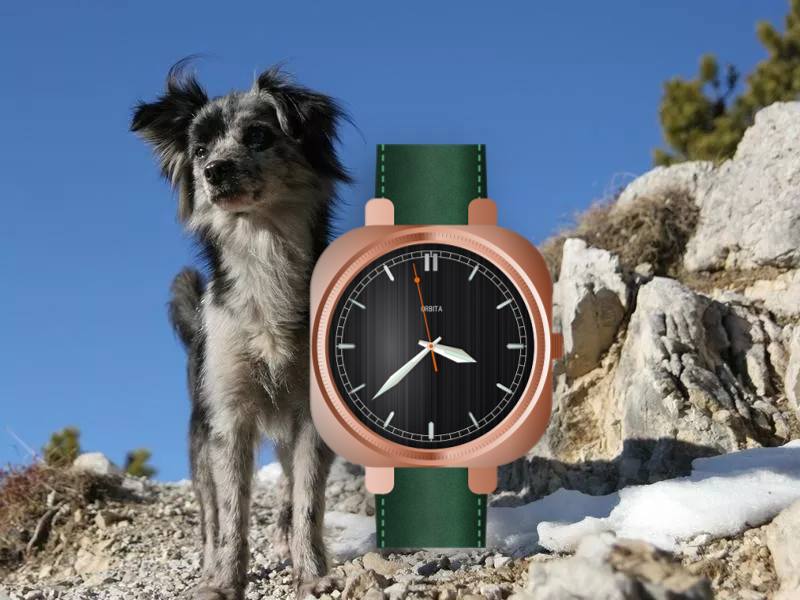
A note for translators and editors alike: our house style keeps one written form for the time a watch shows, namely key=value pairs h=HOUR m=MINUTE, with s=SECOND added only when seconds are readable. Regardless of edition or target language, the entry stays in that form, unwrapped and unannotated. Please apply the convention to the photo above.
h=3 m=37 s=58
